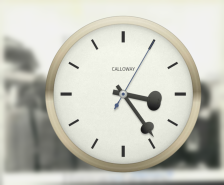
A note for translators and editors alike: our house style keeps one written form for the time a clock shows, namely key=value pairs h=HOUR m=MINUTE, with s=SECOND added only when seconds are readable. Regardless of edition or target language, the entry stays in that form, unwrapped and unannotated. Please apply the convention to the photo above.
h=3 m=24 s=5
